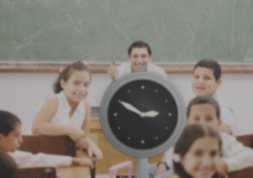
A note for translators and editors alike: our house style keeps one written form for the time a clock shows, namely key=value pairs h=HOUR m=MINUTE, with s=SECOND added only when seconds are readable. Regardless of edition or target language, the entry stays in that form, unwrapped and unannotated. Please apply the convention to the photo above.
h=2 m=50
